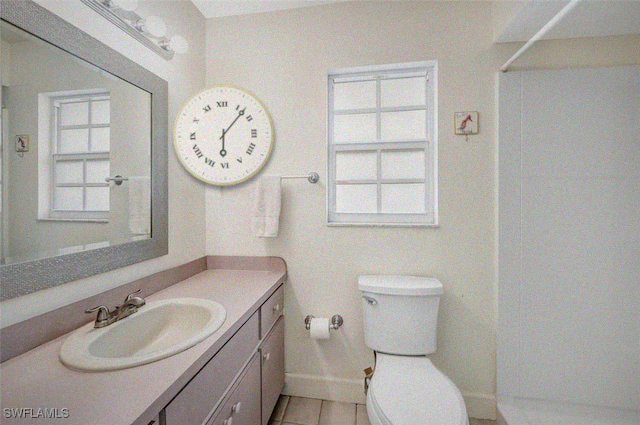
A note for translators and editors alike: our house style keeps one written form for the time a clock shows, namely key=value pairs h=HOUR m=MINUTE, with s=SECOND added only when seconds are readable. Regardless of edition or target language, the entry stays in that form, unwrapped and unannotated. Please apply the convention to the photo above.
h=6 m=7
